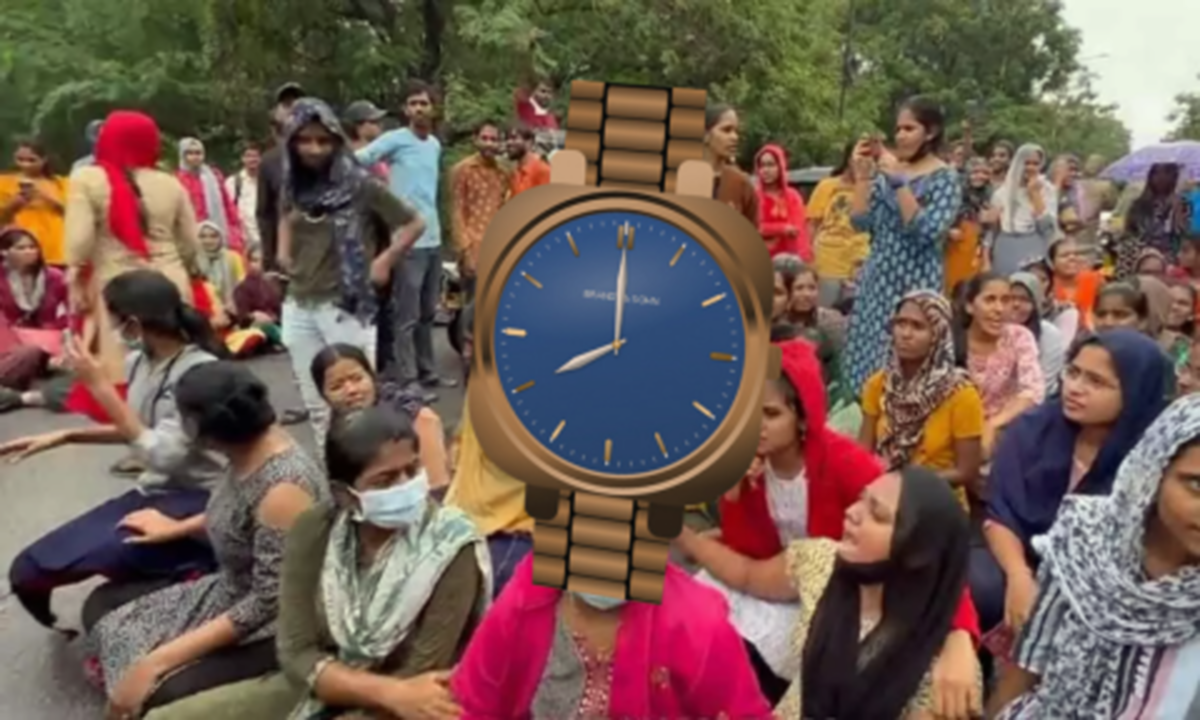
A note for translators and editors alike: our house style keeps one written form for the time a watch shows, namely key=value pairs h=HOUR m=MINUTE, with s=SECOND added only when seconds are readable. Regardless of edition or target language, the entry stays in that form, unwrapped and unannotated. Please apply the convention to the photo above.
h=8 m=0
